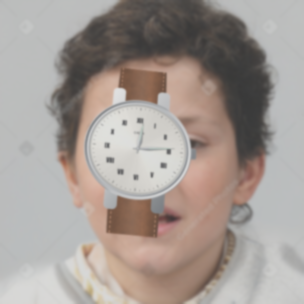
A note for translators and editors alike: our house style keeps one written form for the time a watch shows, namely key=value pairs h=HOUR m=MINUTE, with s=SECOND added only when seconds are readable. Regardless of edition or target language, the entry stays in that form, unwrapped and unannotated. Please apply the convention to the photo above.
h=12 m=14
